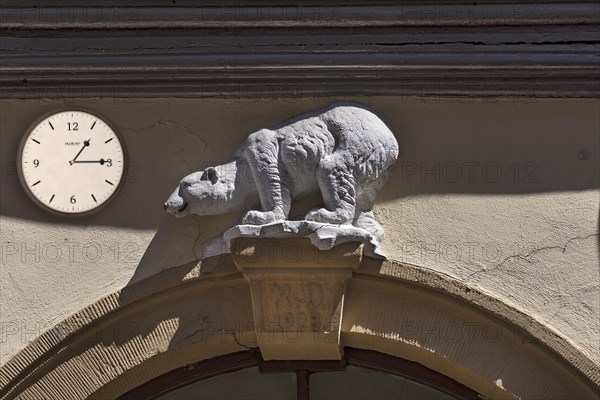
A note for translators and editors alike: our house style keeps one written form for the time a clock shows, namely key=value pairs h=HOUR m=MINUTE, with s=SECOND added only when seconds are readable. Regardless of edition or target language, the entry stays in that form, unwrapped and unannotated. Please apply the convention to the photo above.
h=1 m=15
